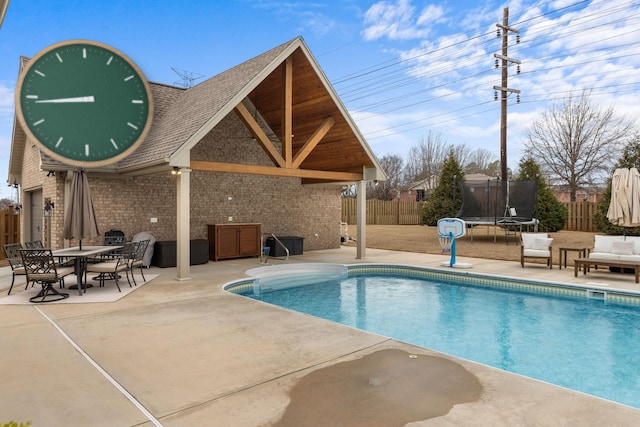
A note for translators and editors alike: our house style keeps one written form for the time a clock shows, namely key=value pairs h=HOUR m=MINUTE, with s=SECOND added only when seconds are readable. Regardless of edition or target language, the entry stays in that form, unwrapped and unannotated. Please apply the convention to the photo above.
h=8 m=44
